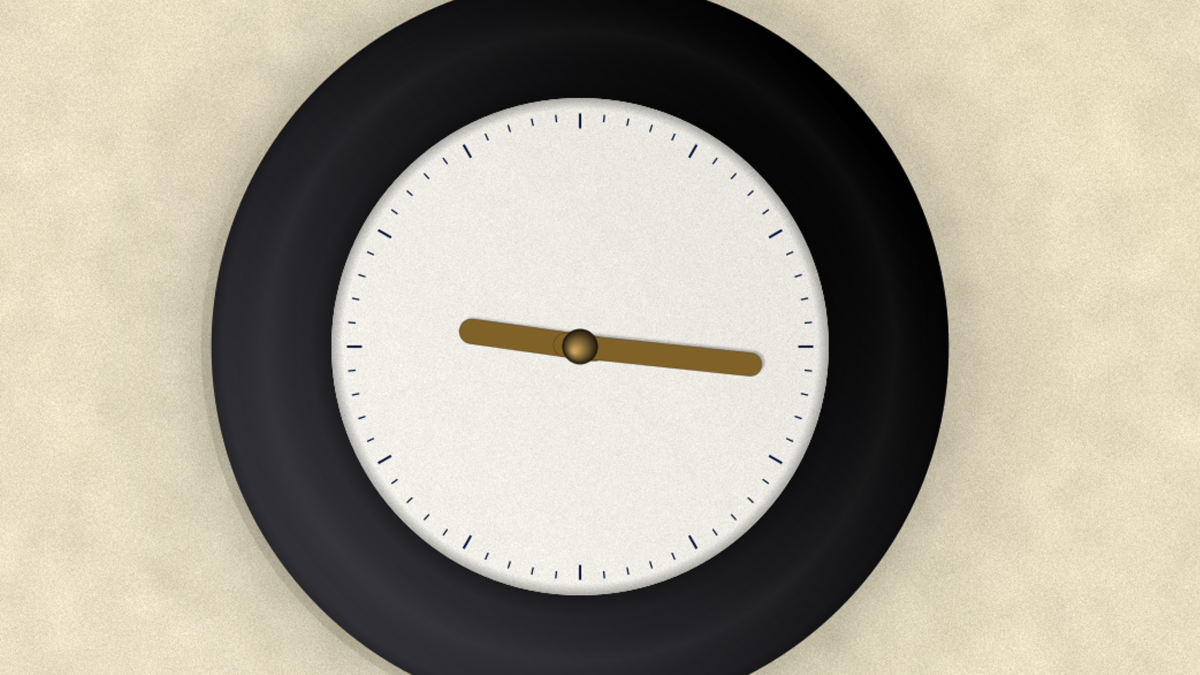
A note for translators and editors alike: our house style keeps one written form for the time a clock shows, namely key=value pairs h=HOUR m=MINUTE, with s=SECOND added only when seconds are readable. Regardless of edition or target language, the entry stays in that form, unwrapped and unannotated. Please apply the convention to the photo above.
h=9 m=16
